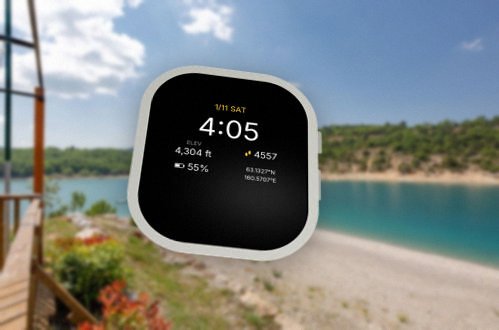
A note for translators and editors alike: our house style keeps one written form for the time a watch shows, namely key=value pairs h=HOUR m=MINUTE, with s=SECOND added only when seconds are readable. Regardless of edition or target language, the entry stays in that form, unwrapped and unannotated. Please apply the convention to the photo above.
h=4 m=5
